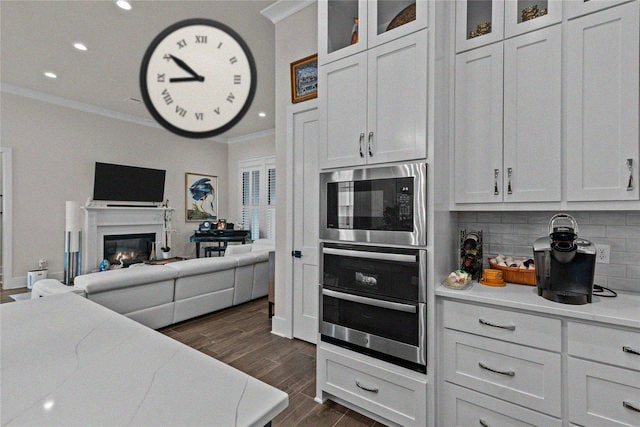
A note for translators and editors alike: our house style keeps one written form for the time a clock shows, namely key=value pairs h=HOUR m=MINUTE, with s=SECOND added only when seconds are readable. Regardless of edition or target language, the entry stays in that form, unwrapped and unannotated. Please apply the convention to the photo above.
h=8 m=51
